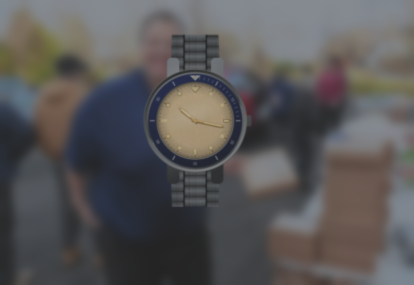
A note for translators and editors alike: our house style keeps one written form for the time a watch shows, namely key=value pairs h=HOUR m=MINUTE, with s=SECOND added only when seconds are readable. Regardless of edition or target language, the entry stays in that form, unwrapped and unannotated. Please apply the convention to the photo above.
h=10 m=17
